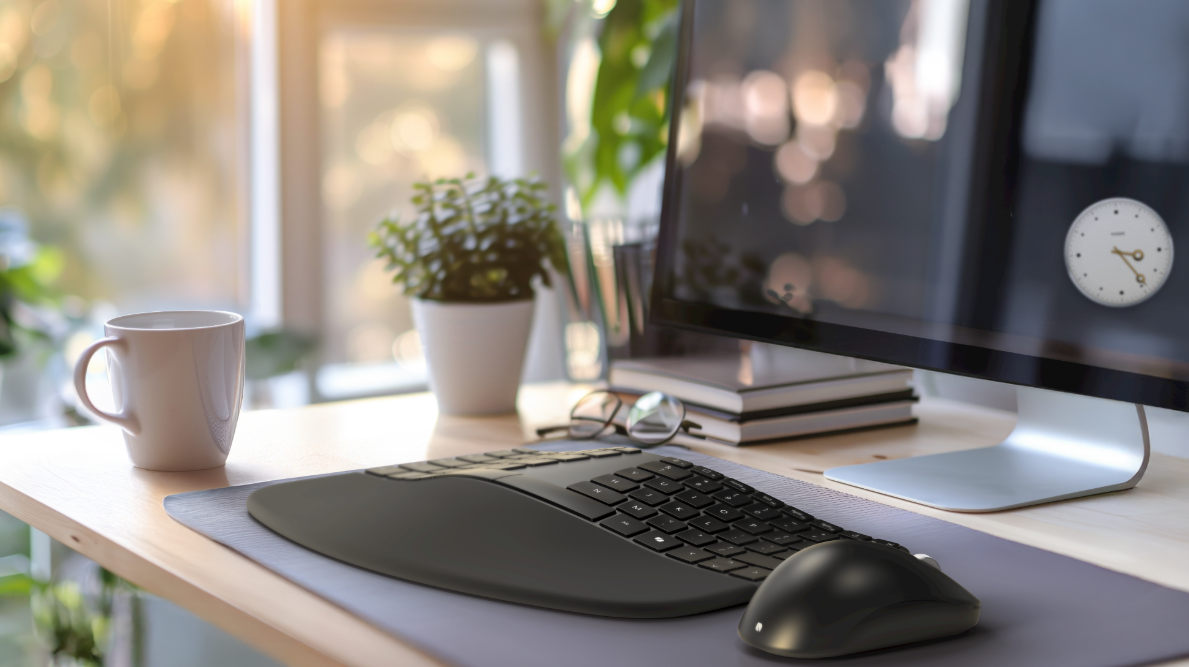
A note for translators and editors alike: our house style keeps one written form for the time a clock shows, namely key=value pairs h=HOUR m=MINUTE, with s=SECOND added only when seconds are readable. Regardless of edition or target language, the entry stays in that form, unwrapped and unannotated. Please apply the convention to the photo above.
h=3 m=24
